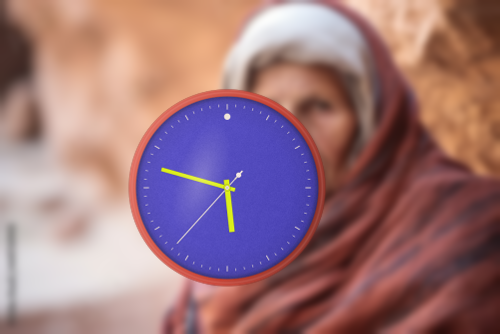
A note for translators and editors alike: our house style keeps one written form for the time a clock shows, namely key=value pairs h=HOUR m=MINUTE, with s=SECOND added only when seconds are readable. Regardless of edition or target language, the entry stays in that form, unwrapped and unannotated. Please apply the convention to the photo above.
h=5 m=47 s=37
